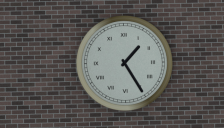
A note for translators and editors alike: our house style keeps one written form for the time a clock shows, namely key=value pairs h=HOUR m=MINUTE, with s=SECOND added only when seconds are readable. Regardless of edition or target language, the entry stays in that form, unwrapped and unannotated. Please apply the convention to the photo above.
h=1 m=25
